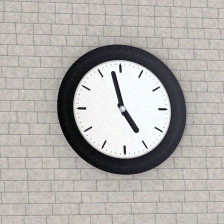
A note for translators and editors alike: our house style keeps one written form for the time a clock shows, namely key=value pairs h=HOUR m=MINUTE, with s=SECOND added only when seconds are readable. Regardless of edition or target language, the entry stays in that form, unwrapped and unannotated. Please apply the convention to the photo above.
h=4 m=58
